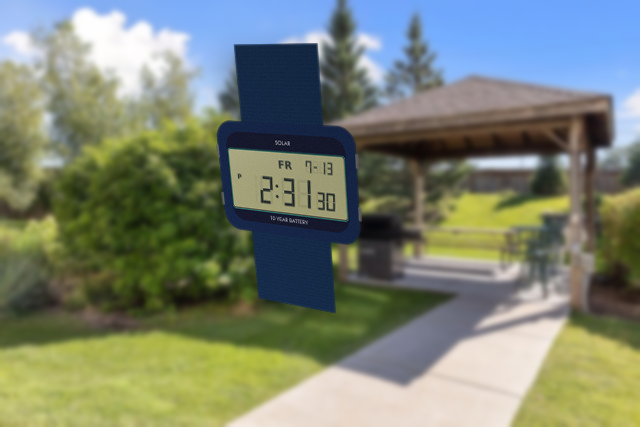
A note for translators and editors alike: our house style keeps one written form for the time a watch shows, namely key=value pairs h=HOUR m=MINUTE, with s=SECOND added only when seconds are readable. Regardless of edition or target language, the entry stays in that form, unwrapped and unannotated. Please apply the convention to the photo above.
h=2 m=31 s=30
